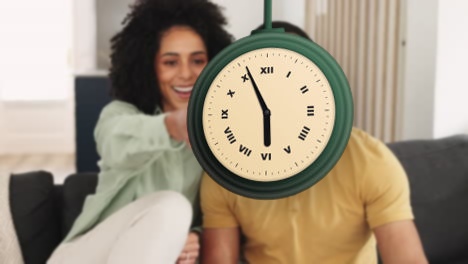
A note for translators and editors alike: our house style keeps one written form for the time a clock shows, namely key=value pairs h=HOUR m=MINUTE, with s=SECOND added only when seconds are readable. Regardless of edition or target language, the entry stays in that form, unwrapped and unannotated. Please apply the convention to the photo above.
h=5 m=56
